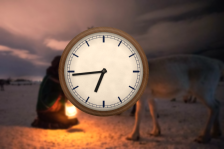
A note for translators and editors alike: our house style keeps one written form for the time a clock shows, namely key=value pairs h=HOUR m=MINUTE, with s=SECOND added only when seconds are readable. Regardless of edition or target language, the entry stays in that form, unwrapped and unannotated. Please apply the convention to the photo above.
h=6 m=44
